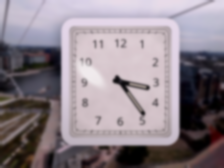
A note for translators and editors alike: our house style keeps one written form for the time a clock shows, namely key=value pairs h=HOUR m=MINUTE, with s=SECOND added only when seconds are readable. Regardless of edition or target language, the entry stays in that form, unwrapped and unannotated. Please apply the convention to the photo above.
h=3 m=24
